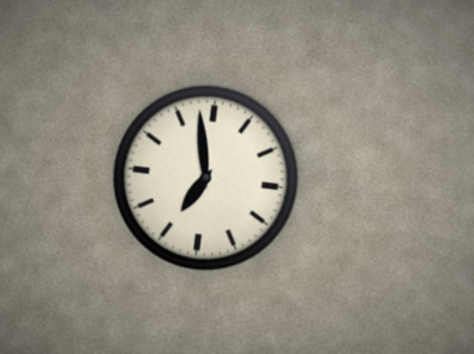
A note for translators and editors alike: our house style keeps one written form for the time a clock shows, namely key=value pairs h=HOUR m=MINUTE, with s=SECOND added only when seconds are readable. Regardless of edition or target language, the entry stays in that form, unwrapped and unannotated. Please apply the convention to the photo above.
h=6 m=58
